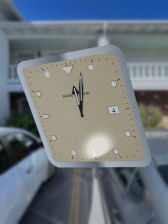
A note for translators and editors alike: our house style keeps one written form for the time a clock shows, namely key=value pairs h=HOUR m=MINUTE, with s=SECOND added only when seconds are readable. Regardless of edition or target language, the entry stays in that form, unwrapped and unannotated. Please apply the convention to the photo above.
h=12 m=3
